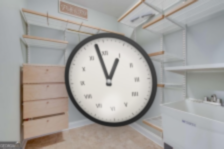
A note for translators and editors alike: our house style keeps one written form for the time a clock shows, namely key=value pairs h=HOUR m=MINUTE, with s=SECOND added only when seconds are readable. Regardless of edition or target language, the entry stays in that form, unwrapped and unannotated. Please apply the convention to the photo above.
h=12 m=58
